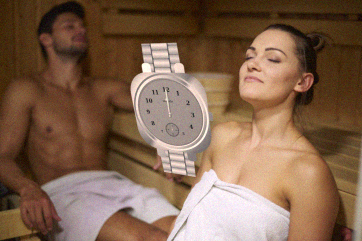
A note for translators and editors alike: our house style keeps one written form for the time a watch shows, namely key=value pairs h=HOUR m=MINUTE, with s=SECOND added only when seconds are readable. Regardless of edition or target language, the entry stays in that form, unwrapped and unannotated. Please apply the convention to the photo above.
h=12 m=0
